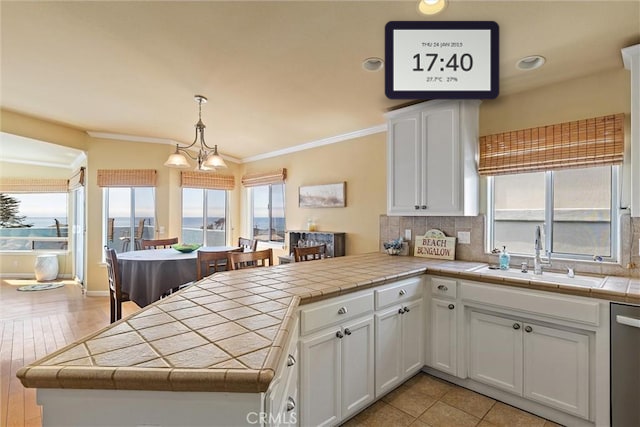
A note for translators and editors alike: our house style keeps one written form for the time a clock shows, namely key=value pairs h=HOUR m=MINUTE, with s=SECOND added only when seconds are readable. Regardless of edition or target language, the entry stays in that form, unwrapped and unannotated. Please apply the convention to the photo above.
h=17 m=40
